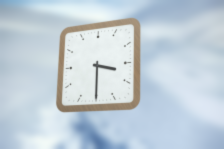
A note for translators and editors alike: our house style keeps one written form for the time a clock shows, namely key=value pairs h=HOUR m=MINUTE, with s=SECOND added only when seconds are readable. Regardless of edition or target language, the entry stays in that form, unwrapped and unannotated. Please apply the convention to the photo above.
h=3 m=30
